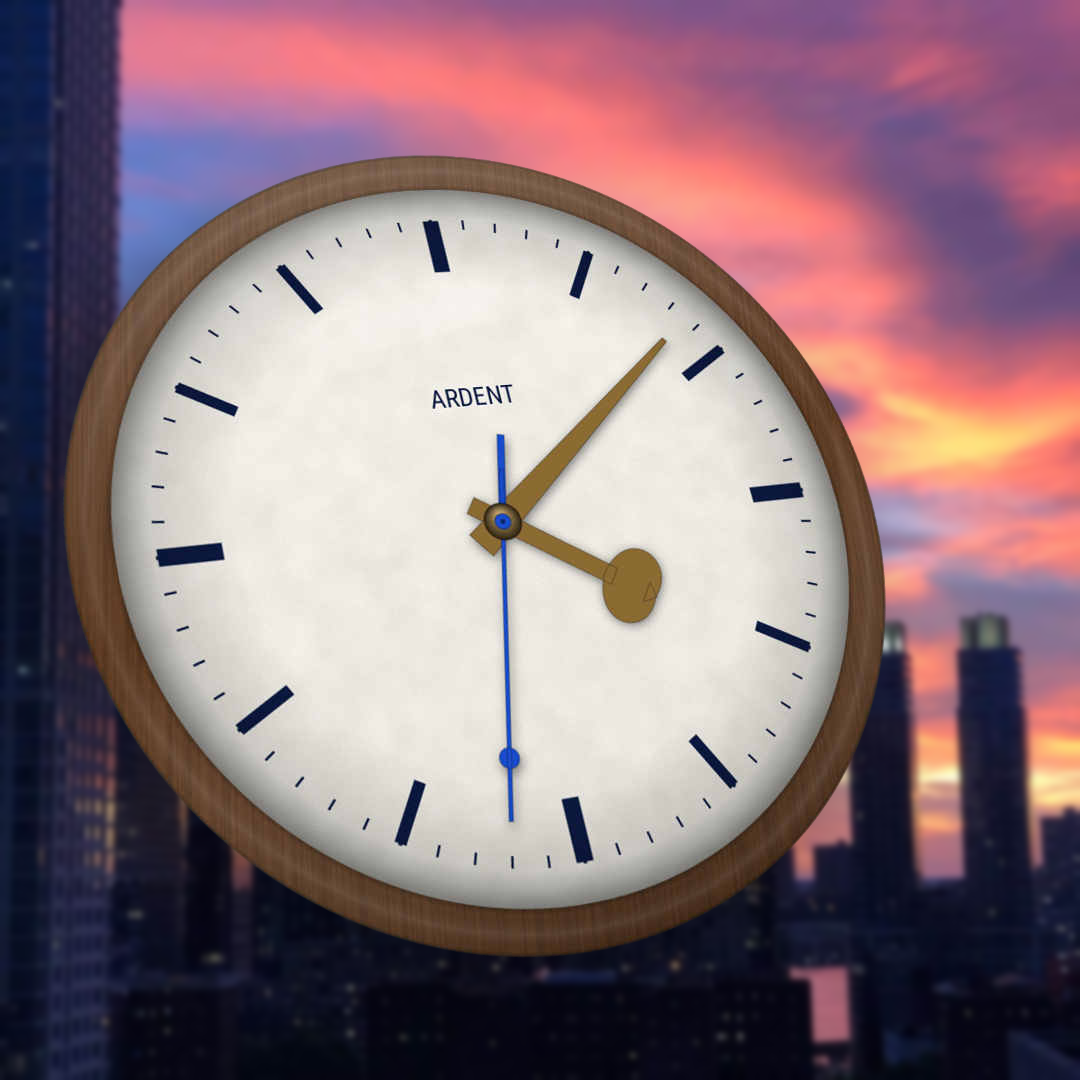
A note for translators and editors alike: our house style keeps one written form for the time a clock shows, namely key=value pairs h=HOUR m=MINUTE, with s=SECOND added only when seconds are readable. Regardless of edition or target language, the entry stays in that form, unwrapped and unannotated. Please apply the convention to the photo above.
h=4 m=8 s=32
